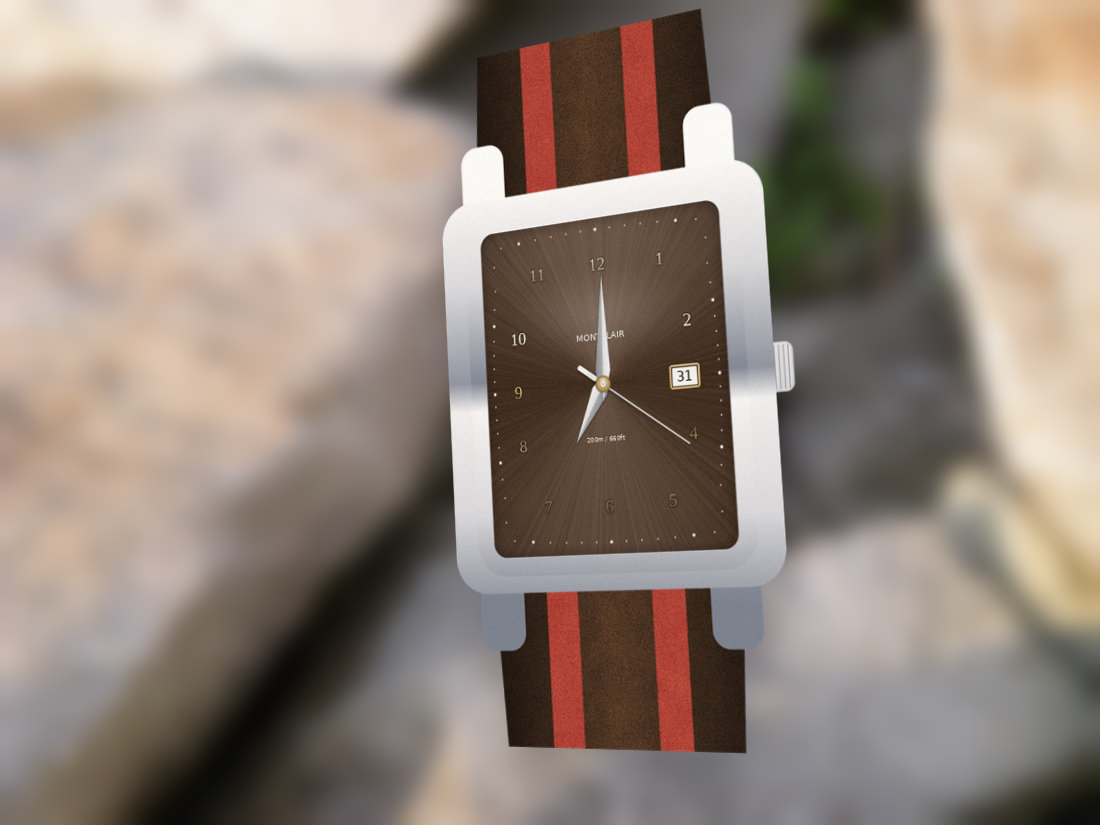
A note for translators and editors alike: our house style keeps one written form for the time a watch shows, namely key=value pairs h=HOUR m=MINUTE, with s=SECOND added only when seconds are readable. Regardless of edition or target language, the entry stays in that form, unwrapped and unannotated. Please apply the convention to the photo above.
h=7 m=0 s=21
